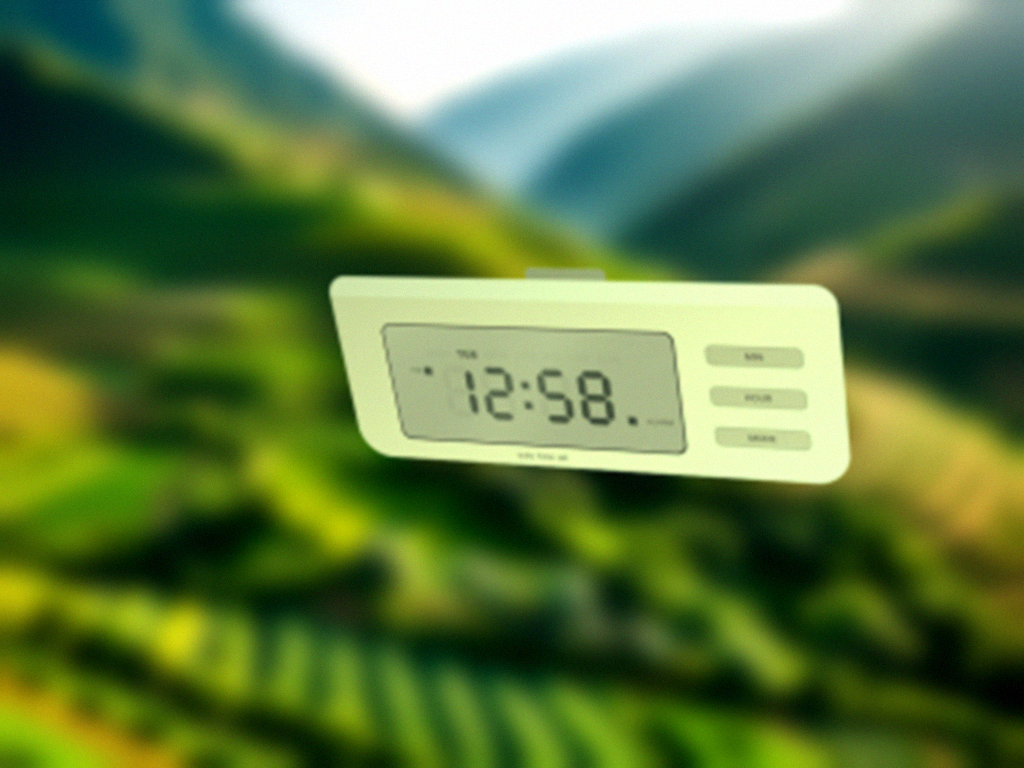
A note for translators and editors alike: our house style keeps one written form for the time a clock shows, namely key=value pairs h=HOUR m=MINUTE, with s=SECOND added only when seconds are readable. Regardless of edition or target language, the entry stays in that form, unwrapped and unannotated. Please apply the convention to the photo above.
h=12 m=58
